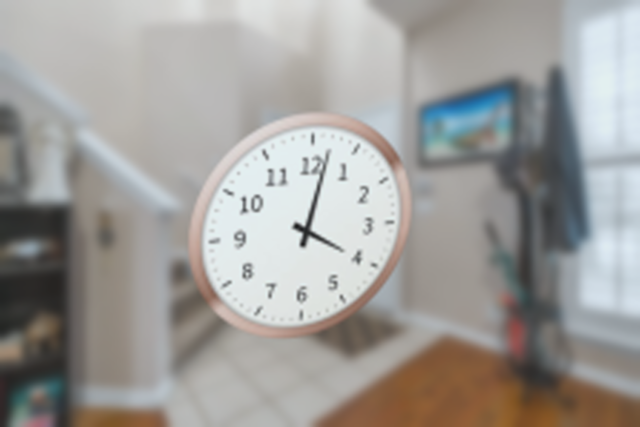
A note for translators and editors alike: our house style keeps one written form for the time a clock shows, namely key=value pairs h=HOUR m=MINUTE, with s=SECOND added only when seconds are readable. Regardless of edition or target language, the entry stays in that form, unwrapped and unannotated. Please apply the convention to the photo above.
h=4 m=2
